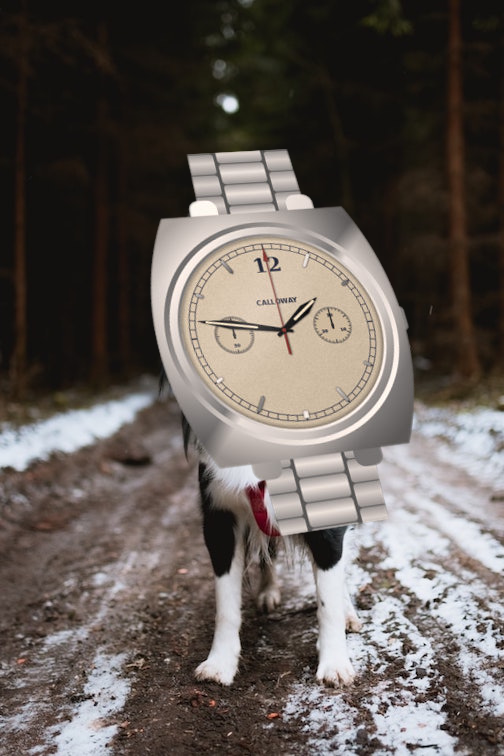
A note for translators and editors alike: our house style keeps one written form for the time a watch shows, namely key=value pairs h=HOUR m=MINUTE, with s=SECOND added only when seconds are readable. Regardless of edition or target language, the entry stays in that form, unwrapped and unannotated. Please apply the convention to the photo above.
h=1 m=47
